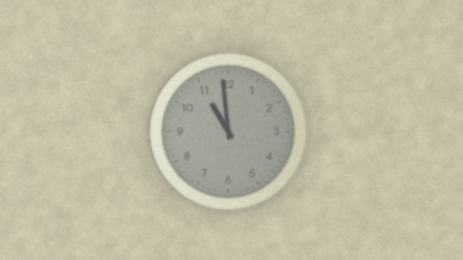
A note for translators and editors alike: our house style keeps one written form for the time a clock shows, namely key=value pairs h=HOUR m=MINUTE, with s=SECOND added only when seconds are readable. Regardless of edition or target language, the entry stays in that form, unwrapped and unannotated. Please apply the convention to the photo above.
h=10 m=59
